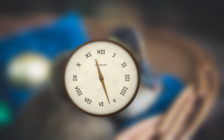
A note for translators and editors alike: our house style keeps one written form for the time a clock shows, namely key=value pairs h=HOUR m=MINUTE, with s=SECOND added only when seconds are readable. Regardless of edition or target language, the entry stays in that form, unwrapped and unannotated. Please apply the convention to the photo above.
h=11 m=27
